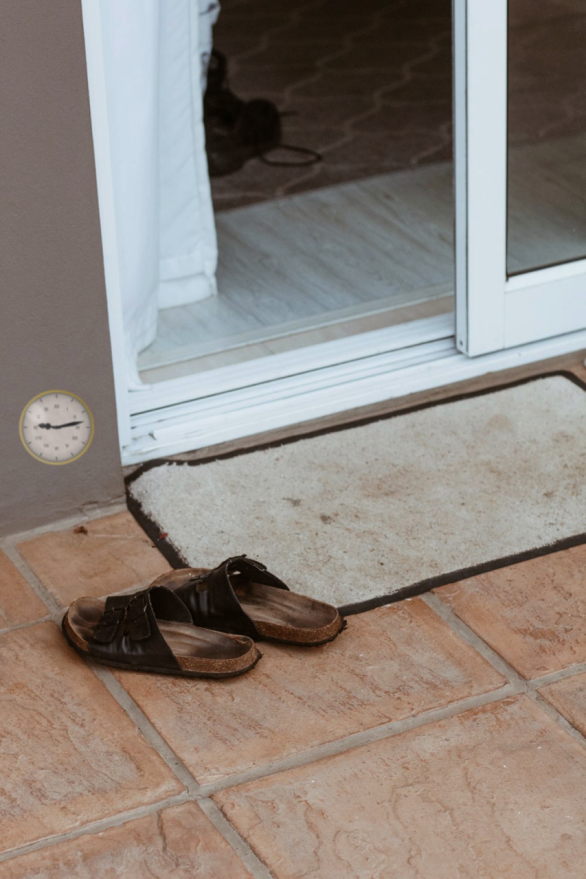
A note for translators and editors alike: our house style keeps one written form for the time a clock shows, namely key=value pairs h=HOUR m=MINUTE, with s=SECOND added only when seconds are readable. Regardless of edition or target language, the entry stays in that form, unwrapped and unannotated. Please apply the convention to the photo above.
h=9 m=13
